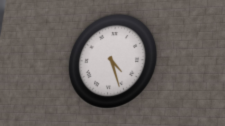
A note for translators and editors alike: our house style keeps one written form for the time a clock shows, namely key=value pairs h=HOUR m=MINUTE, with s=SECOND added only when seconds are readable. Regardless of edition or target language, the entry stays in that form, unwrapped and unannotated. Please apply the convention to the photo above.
h=4 m=26
